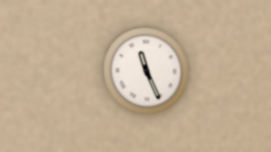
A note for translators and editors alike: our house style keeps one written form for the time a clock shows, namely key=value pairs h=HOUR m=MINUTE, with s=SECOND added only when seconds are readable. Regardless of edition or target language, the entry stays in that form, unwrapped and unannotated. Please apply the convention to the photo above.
h=11 m=26
